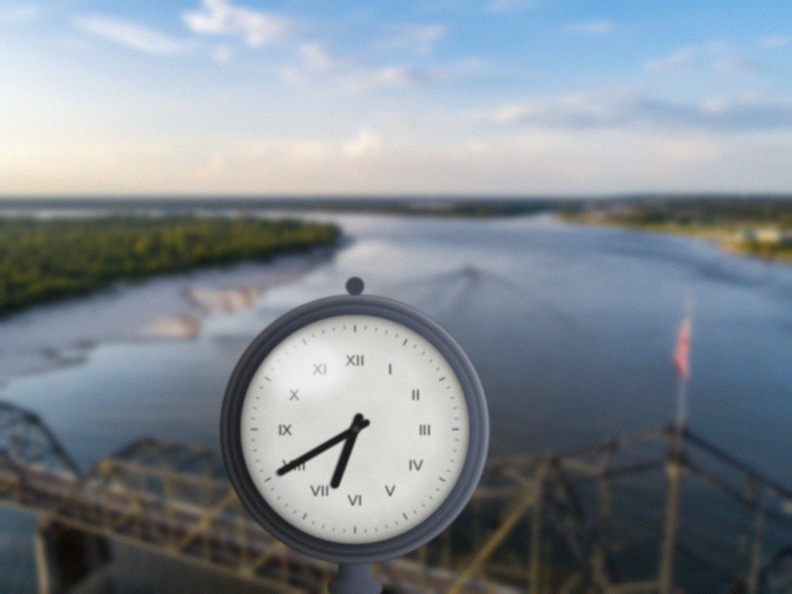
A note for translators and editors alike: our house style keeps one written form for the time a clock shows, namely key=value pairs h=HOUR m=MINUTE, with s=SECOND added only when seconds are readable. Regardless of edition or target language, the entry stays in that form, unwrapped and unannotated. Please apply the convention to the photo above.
h=6 m=40
